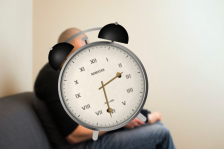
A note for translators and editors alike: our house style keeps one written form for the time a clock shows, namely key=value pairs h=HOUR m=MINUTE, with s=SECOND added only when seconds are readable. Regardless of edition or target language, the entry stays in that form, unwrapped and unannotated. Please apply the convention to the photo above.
h=2 m=31
